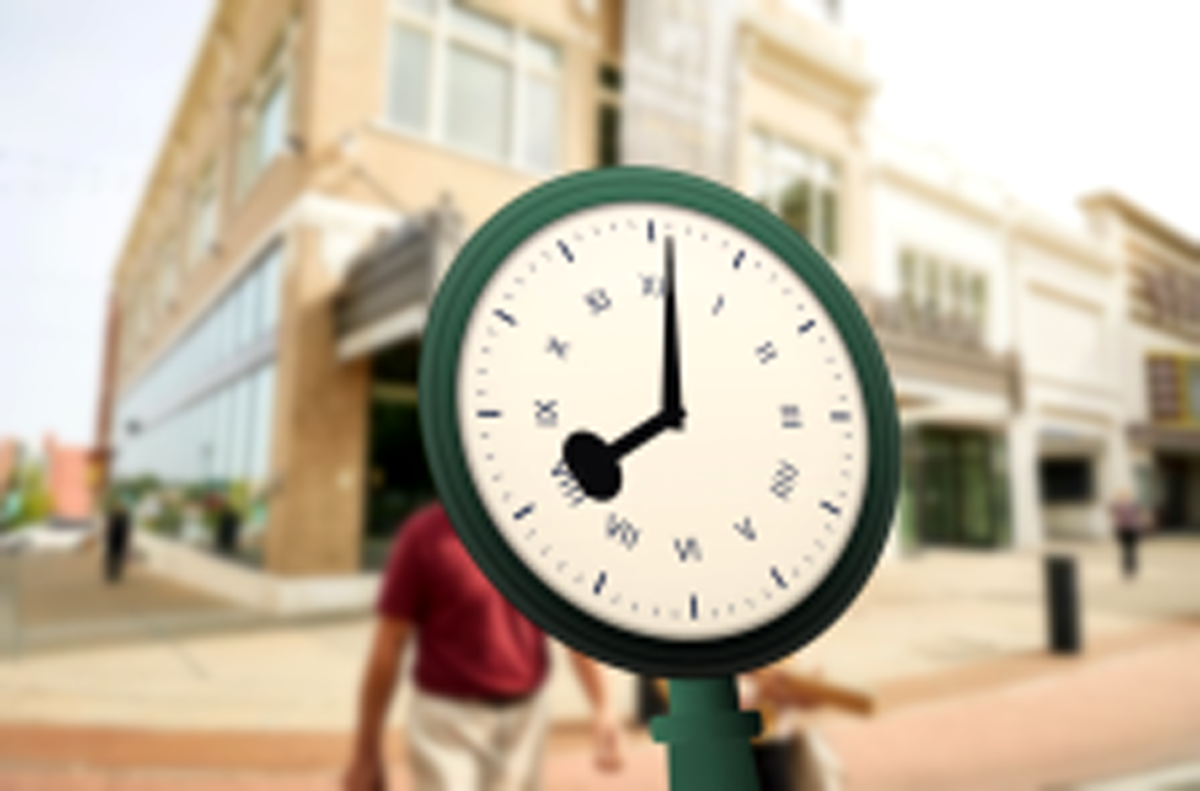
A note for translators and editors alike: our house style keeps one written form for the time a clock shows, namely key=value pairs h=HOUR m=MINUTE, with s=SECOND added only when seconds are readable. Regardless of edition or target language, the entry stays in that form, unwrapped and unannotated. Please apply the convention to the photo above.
h=8 m=1
